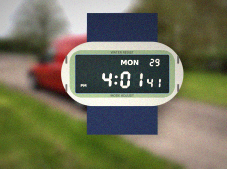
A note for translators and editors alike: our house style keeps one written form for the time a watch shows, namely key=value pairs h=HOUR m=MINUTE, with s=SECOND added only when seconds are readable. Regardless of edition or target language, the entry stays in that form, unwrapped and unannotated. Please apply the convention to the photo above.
h=4 m=1 s=41
